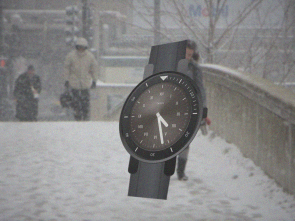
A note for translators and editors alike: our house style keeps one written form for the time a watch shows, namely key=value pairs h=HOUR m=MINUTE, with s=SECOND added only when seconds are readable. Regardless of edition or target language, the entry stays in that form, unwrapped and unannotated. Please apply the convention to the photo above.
h=4 m=27
